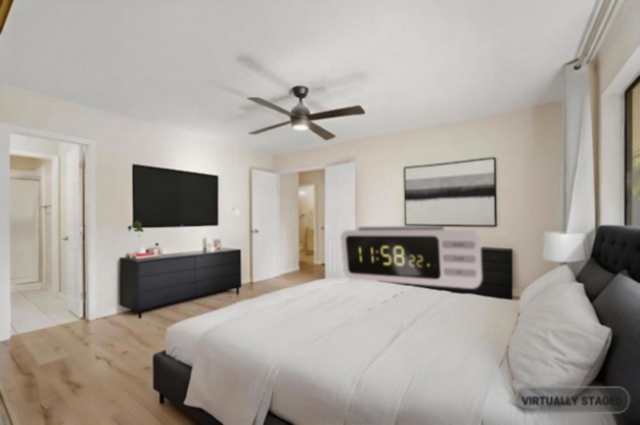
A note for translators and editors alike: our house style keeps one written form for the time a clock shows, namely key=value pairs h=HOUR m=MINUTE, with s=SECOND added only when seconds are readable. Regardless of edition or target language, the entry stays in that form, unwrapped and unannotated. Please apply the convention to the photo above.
h=11 m=58
